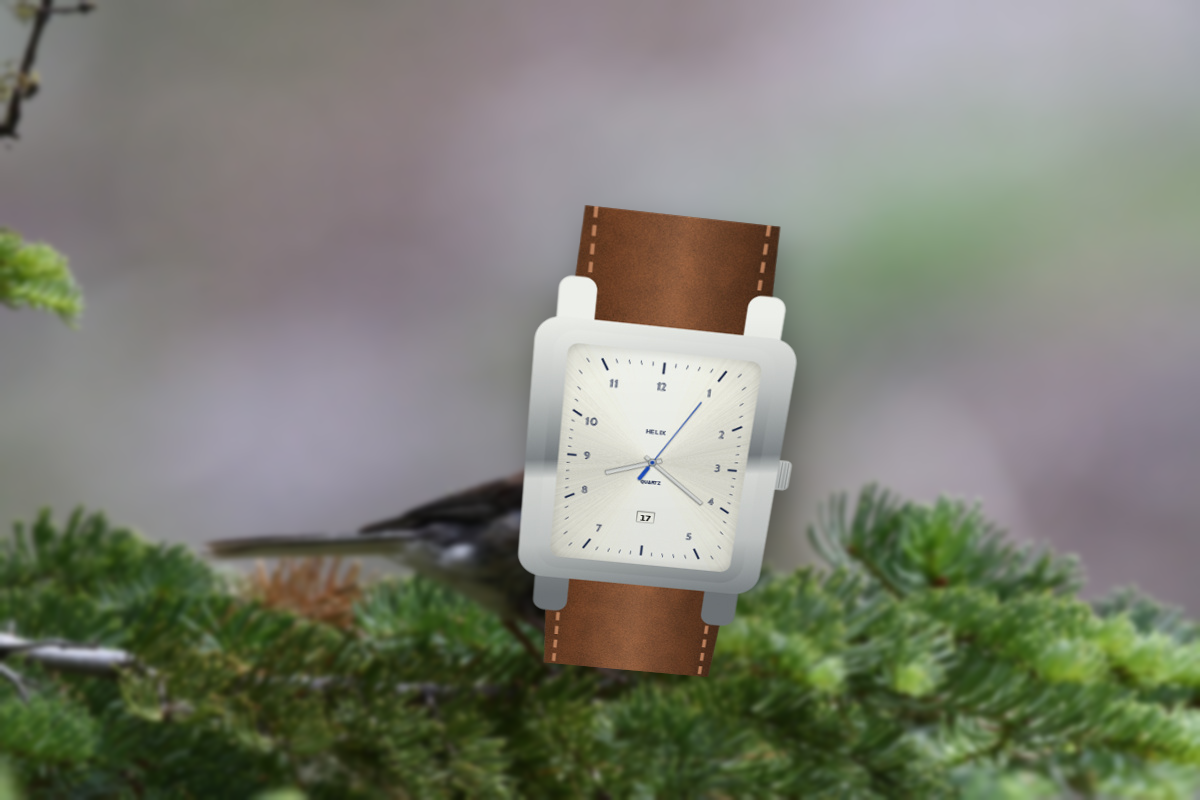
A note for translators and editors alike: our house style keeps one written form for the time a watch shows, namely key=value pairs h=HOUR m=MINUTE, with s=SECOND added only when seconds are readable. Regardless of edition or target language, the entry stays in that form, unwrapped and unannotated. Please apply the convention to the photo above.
h=8 m=21 s=5
